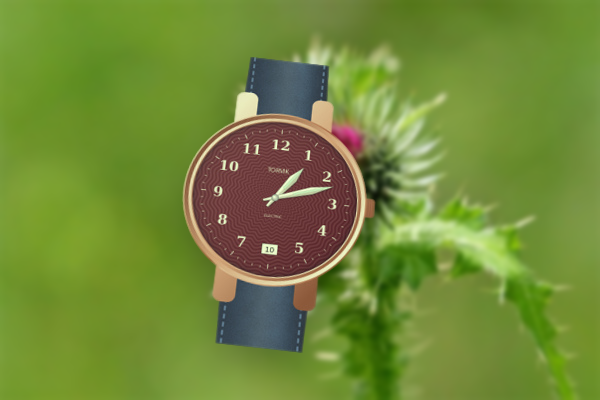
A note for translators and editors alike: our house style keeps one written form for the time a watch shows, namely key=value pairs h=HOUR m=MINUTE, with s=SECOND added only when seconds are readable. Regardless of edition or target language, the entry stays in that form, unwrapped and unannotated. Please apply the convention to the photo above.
h=1 m=12
